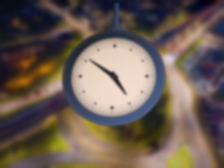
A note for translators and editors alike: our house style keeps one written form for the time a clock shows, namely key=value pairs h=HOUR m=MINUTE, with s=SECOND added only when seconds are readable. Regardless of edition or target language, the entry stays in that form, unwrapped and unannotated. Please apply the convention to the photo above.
h=4 m=51
